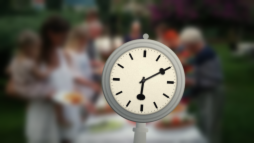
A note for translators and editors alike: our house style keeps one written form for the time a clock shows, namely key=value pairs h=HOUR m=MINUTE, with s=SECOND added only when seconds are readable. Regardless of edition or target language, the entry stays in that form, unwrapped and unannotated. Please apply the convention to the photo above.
h=6 m=10
